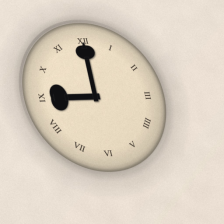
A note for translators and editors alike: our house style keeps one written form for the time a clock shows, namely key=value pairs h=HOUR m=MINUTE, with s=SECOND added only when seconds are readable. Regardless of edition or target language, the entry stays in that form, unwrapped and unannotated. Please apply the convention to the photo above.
h=9 m=0
